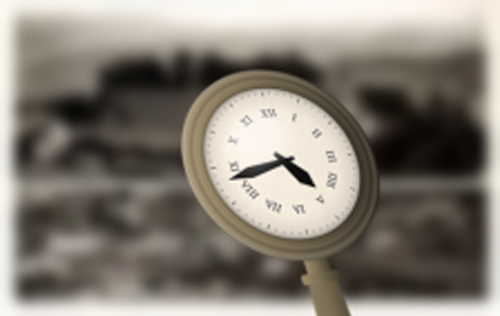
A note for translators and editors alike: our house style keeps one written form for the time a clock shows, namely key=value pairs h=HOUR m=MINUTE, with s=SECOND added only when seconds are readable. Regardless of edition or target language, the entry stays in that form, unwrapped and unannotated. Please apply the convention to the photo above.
h=4 m=43
